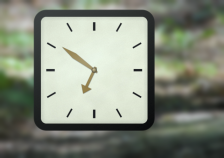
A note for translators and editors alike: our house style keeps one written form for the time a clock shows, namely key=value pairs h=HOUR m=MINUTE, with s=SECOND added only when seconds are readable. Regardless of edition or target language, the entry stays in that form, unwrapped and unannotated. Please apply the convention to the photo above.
h=6 m=51
